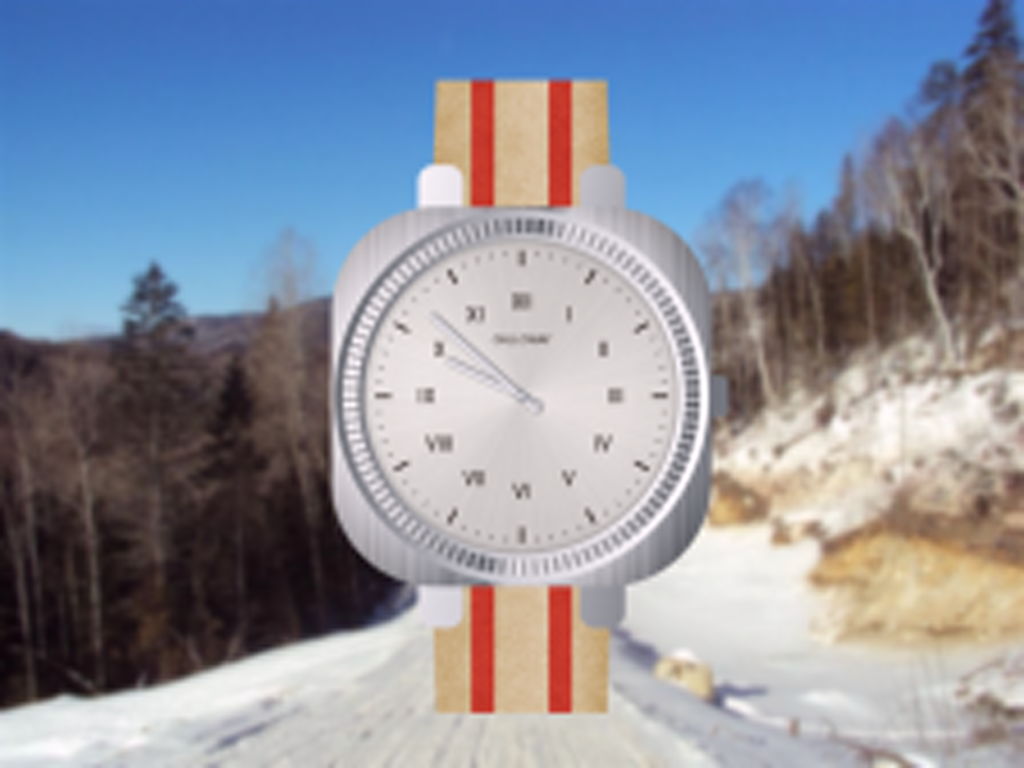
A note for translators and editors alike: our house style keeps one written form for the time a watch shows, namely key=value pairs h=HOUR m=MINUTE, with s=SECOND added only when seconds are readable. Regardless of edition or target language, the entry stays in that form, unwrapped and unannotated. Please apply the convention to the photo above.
h=9 m=52
